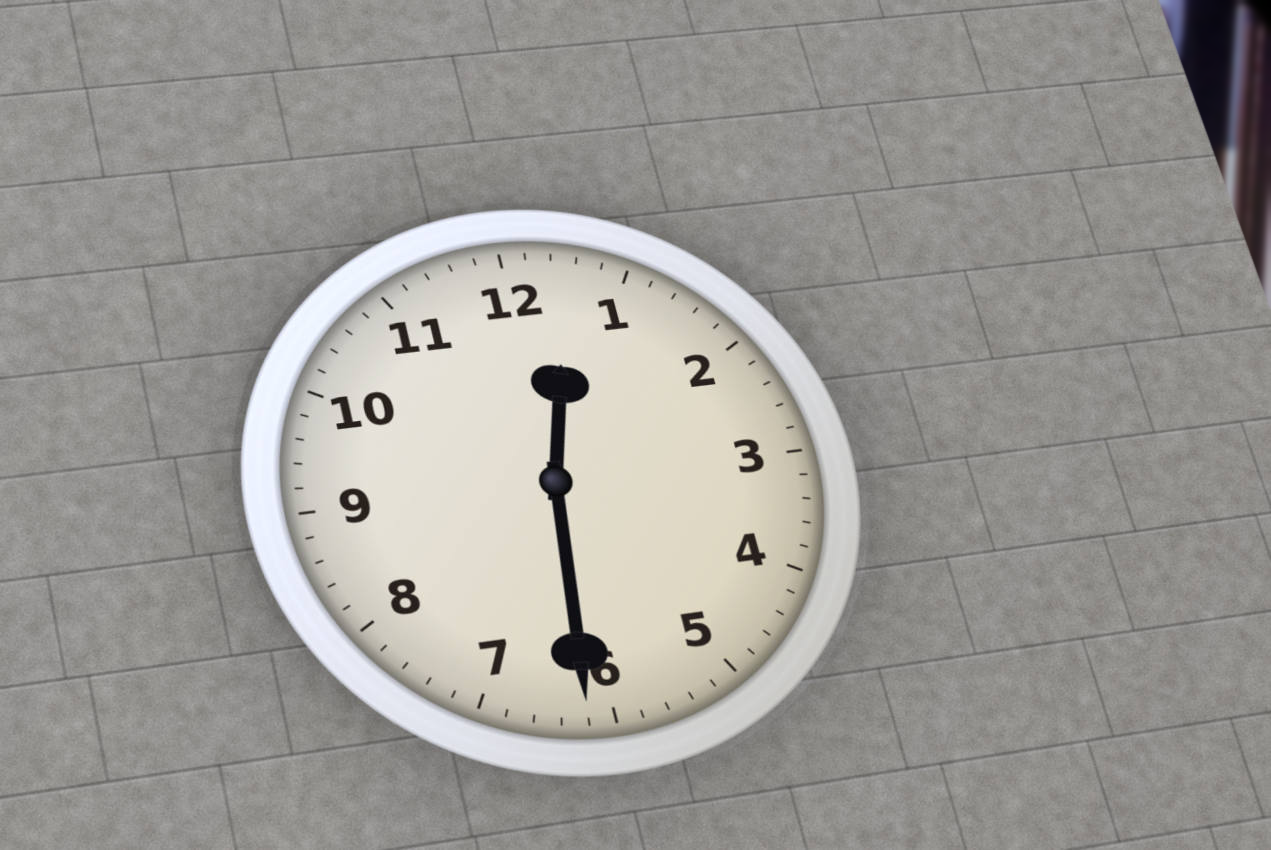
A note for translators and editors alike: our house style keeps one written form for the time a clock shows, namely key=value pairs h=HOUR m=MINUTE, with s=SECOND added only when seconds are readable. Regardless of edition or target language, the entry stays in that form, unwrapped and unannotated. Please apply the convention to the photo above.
h=12 m=31
